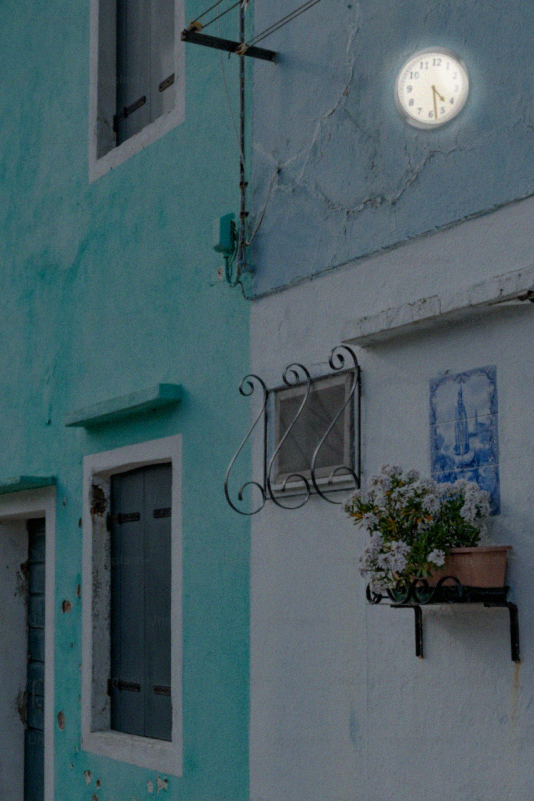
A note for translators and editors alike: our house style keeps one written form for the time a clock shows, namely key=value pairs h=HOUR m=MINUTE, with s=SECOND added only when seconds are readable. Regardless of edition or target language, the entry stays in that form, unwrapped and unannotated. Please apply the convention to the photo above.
h=4 m=28
